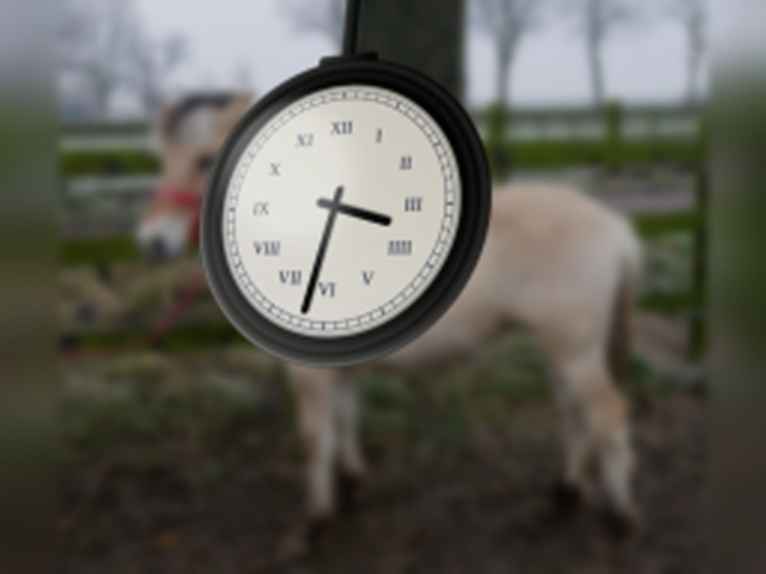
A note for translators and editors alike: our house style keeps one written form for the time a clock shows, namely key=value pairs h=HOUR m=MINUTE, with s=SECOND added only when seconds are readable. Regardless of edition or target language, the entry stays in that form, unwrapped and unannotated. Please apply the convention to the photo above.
h=3 m=32
